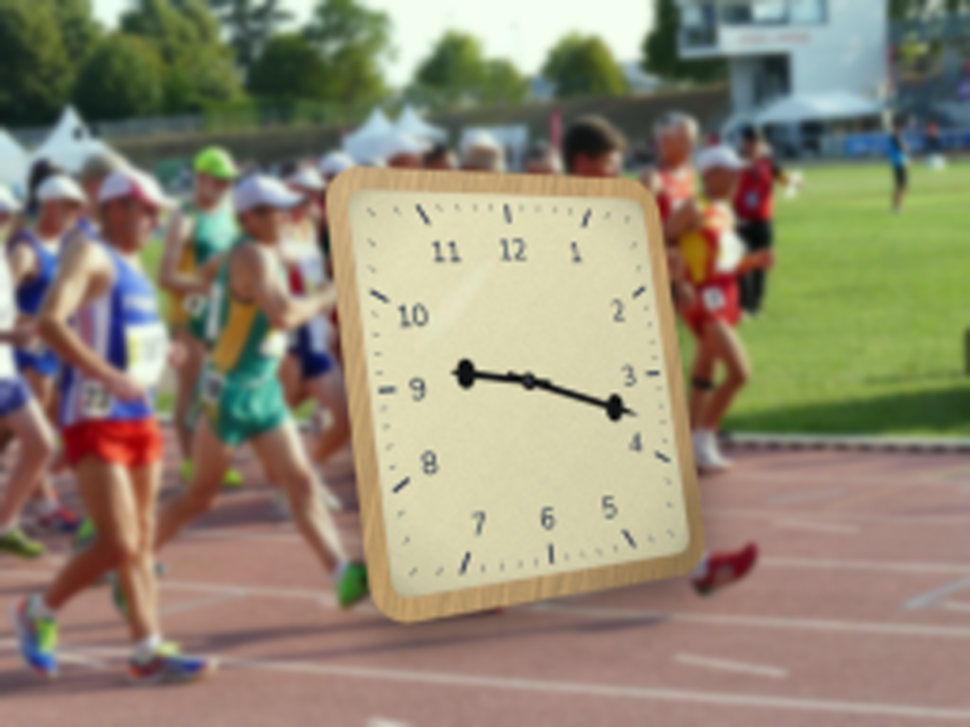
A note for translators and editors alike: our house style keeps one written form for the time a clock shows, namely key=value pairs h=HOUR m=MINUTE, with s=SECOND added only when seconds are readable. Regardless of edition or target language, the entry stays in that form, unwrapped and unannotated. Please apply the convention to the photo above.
h=9 m=18
